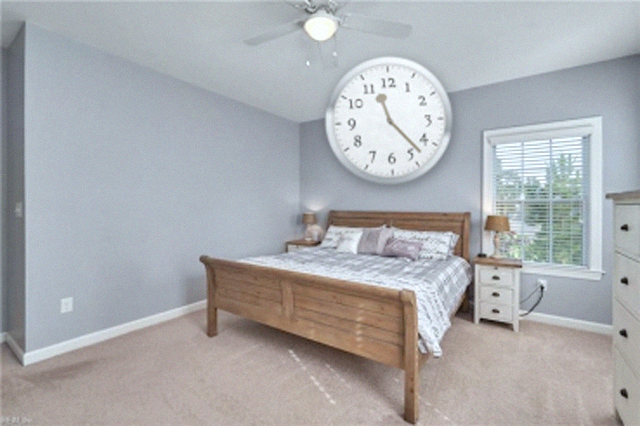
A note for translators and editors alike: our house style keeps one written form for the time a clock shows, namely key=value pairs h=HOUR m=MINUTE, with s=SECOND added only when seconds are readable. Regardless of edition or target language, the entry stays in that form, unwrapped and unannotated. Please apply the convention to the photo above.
h=11 m=23
